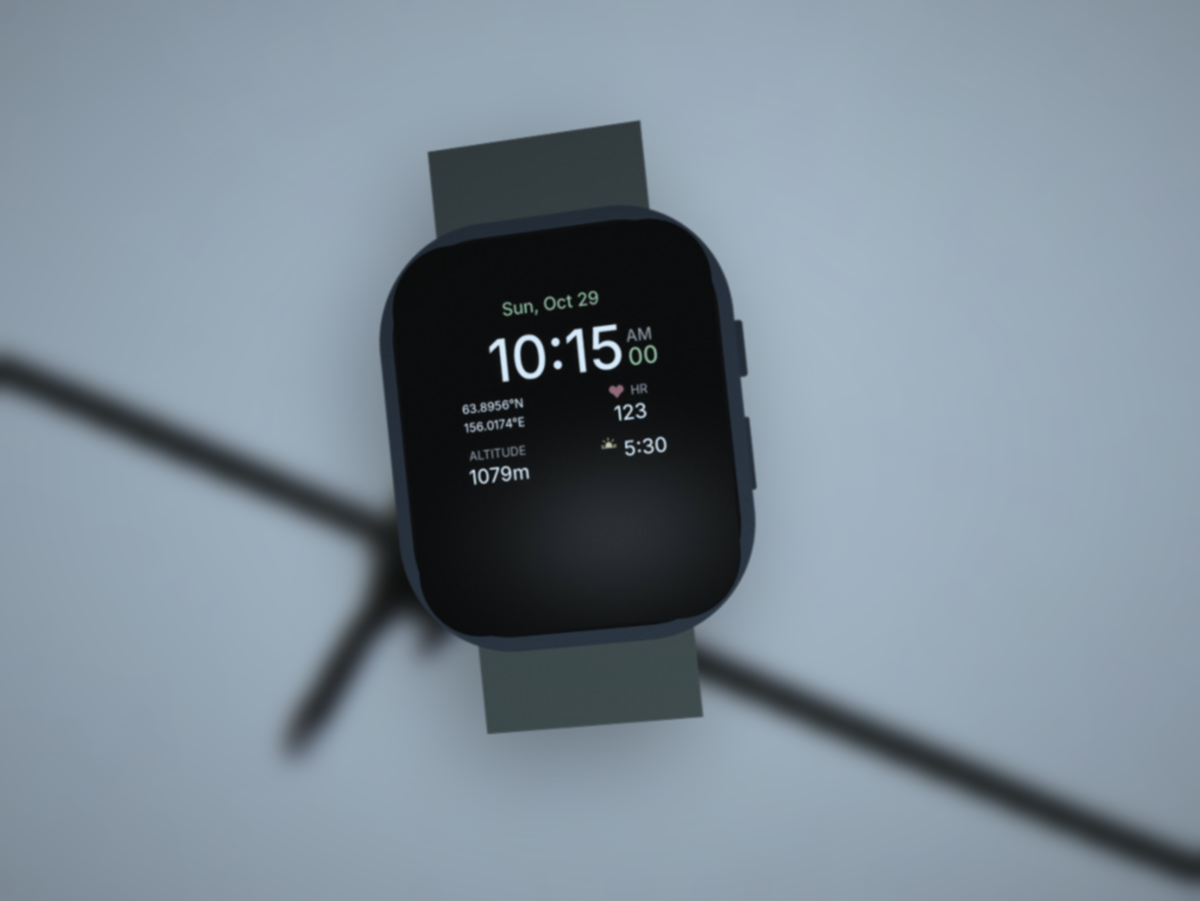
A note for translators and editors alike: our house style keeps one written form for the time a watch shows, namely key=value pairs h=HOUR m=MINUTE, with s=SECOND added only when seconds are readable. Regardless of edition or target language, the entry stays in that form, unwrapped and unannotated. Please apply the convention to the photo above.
h=10 m=15 s=0
